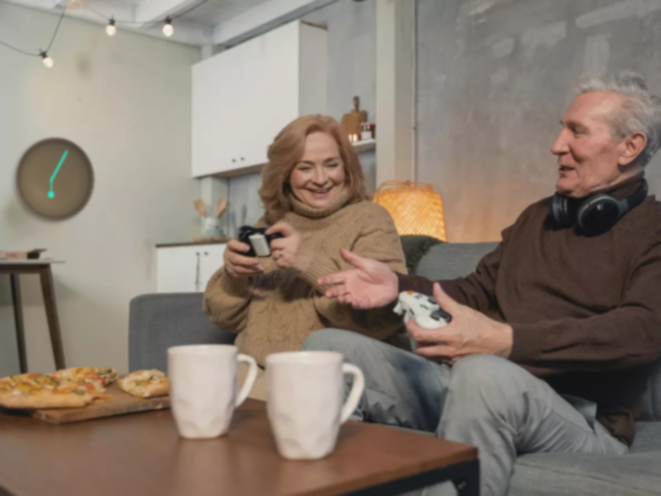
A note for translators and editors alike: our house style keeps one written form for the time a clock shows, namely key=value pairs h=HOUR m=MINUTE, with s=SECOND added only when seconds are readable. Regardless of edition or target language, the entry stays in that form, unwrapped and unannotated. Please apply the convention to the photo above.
h=6 m=5
